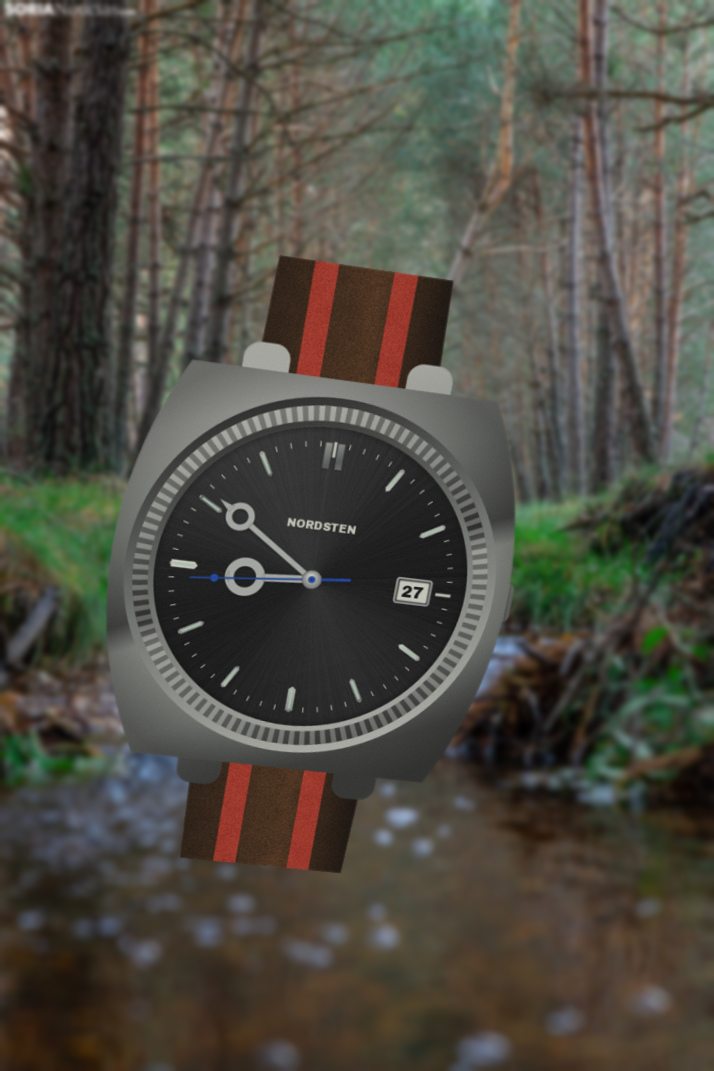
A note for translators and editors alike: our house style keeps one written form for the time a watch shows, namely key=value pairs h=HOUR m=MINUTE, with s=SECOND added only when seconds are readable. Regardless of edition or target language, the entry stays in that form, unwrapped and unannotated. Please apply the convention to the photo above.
h=8 m=50 s=44
